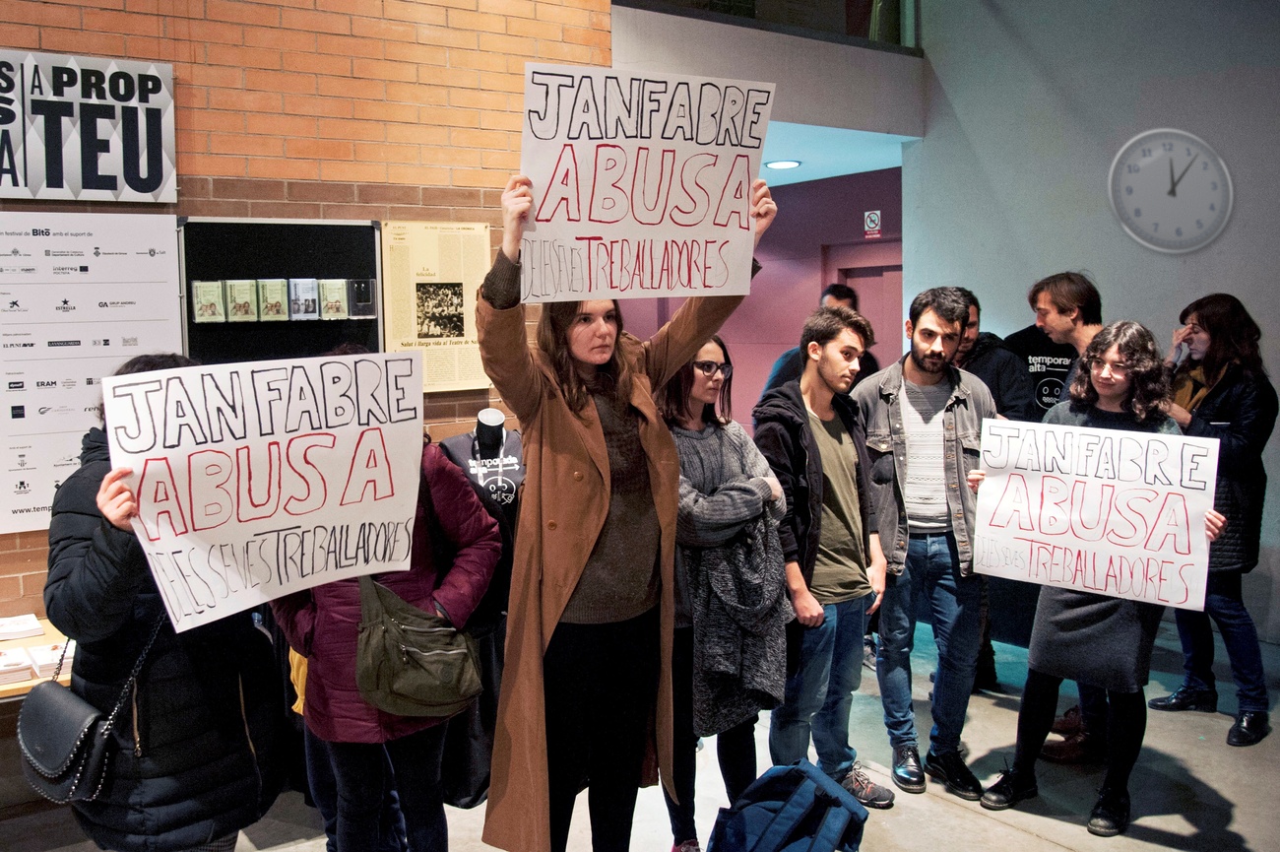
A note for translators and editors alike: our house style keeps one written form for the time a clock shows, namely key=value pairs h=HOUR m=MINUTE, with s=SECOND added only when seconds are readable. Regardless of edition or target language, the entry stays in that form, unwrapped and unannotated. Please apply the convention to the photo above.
h=12 m=7
